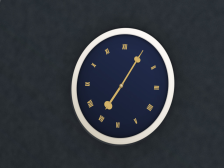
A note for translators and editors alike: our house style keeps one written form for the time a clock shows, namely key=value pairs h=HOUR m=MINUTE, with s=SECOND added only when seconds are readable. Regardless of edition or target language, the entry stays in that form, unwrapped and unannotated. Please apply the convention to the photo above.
h=7 m=5
